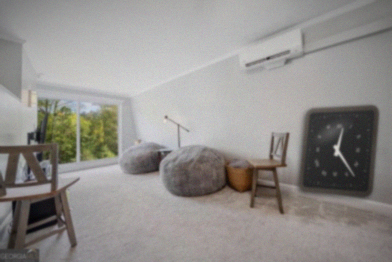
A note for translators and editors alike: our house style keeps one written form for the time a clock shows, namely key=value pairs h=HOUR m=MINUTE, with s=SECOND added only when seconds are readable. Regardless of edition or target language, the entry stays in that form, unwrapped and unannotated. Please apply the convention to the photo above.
h=12 m=23
